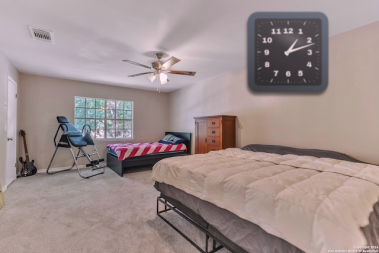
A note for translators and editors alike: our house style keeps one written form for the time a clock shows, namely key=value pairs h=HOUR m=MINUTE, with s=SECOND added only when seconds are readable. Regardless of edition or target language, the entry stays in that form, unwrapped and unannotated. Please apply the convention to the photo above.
h=1 m=12
